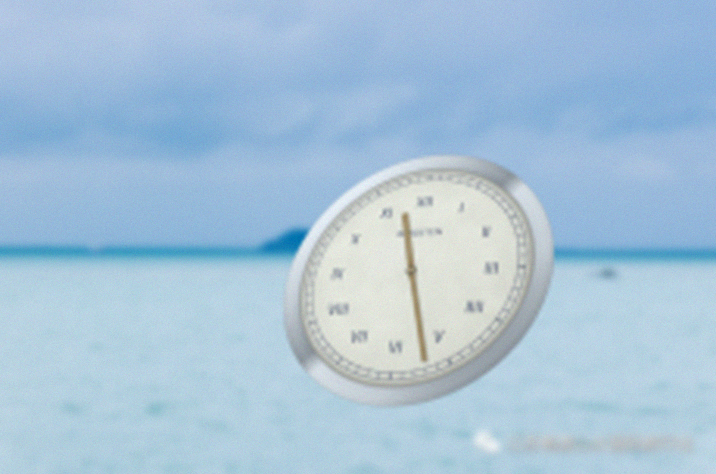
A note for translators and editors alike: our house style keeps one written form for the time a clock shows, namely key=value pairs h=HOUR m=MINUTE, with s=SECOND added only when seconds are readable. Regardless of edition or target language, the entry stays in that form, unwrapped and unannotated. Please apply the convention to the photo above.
h=11 m=27
